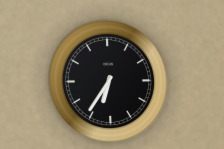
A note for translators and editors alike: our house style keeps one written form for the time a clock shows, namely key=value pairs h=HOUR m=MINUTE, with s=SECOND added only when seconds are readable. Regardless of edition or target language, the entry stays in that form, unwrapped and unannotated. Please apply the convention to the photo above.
h=6 m=36
